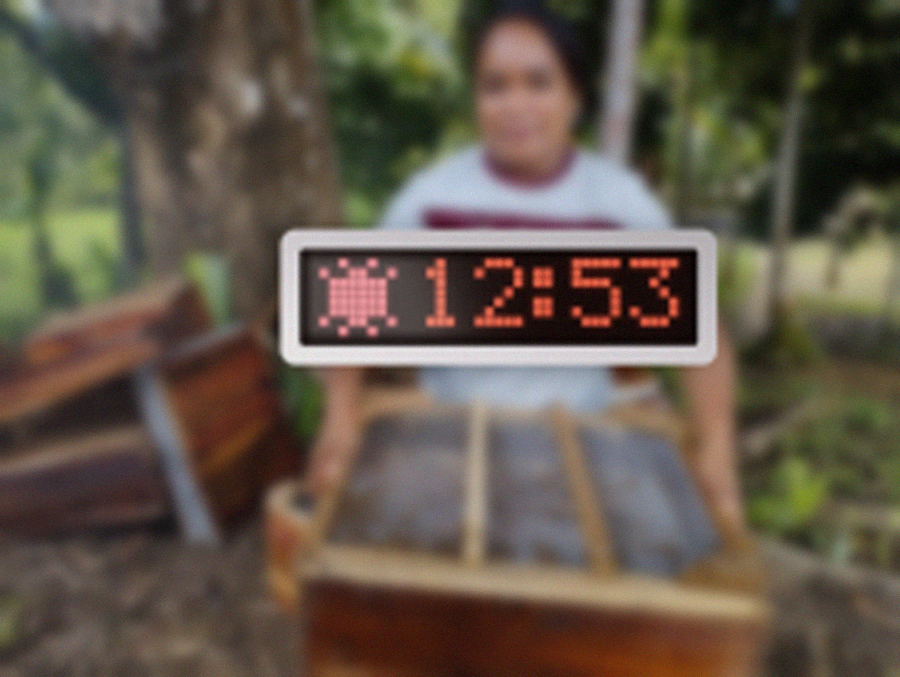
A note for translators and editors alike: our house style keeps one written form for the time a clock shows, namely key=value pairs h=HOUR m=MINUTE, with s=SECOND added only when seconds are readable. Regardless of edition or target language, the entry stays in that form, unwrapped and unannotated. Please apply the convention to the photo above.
h=12 m=53
